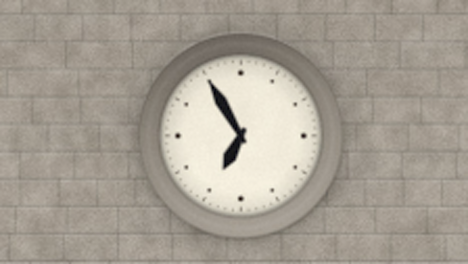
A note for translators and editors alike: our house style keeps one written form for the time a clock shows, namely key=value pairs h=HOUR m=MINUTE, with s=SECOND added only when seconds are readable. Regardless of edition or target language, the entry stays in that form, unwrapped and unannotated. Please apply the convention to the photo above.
h=6 m=55
